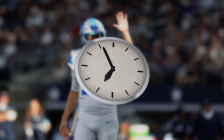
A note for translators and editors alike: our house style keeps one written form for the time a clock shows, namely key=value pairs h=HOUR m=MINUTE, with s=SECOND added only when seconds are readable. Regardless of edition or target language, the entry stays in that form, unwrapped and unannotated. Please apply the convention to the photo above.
h=6 m=56
